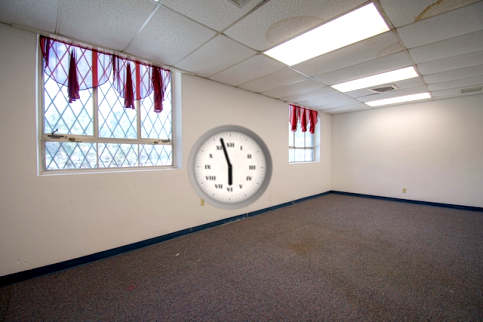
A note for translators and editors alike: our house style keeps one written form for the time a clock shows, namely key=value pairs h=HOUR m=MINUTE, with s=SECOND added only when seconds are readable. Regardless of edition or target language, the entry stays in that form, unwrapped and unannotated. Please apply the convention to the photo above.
h=5 m=57
